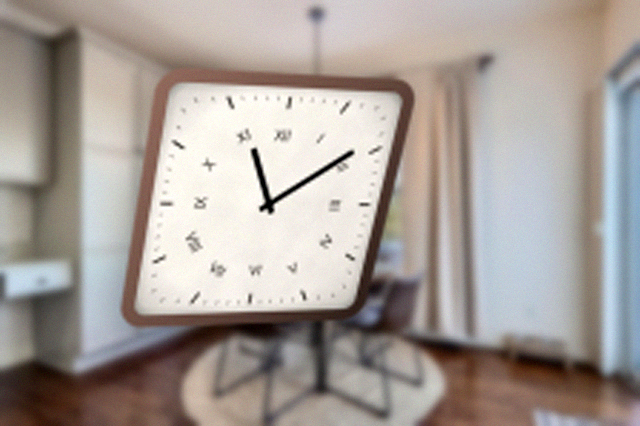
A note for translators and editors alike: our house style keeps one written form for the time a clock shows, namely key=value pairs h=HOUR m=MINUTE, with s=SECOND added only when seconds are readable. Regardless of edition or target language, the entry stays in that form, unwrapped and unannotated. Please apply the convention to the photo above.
h=11 m=9
